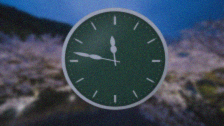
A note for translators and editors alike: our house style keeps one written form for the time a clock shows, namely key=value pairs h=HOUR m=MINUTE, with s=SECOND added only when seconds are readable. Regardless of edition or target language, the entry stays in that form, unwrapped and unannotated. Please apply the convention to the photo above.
h=11 m=47
